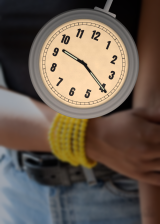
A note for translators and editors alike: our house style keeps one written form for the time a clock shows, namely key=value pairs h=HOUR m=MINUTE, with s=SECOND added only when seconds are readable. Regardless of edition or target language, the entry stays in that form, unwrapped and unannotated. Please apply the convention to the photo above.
h=9 m=20
